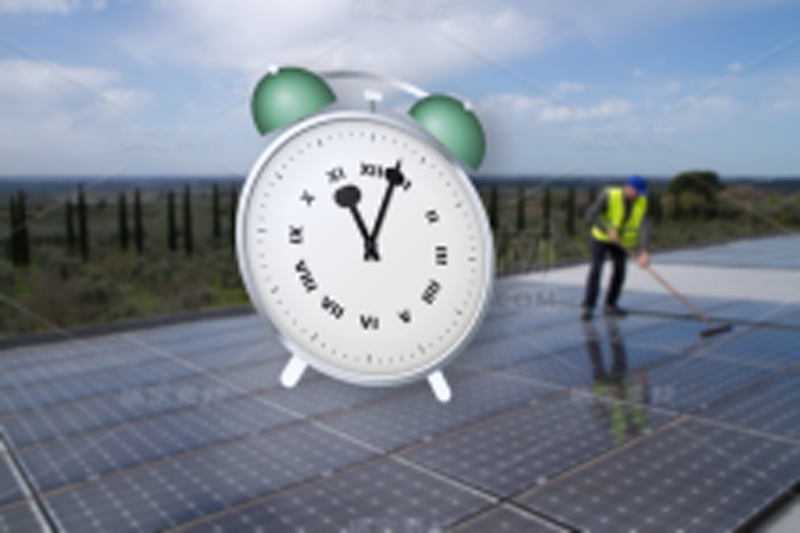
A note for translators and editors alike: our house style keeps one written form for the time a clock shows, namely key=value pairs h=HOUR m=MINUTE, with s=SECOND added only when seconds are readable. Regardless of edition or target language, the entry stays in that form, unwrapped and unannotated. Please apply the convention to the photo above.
h=11 m=3
